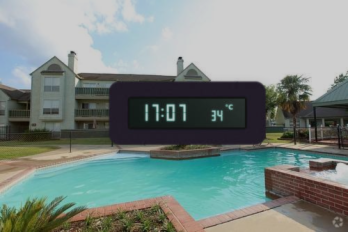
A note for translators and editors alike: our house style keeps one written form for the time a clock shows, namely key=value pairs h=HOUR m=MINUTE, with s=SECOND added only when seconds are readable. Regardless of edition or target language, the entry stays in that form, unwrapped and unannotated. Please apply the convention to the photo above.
h=17 m=7
